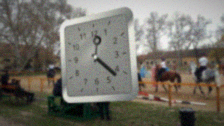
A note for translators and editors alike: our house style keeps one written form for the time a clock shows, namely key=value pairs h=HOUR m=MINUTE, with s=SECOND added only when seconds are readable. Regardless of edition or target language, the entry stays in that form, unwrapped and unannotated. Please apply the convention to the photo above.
h=12 m=22
